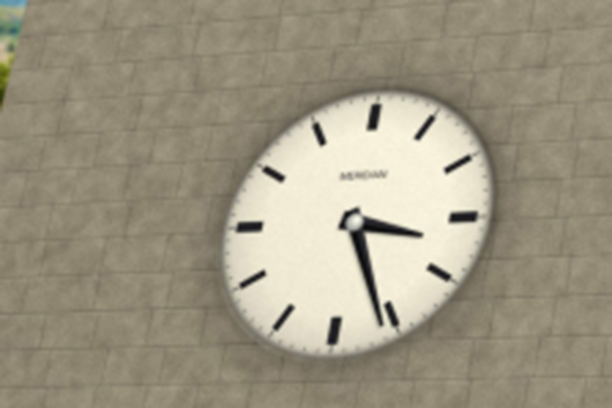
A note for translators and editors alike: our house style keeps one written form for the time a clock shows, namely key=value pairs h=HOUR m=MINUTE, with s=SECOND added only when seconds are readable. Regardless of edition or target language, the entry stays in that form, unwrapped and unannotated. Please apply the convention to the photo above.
h=3 m=26
